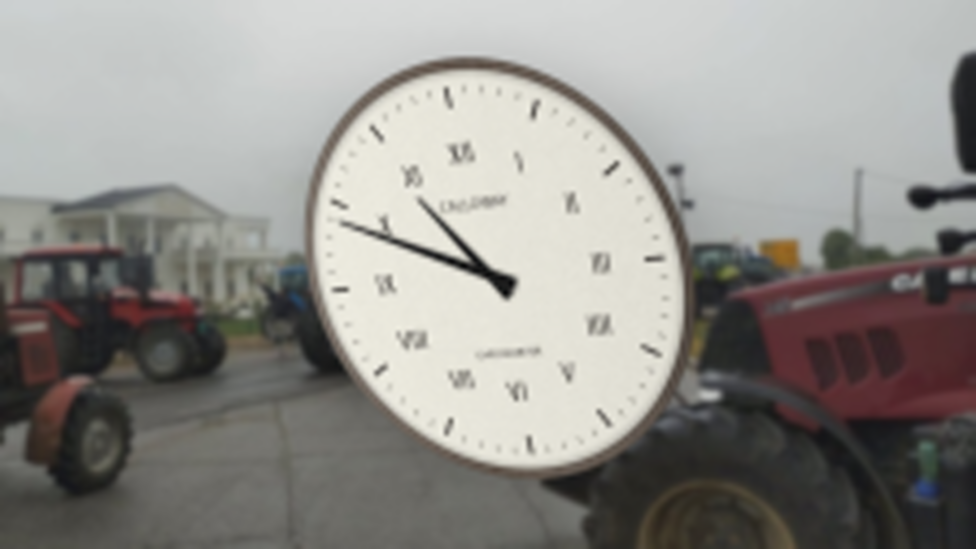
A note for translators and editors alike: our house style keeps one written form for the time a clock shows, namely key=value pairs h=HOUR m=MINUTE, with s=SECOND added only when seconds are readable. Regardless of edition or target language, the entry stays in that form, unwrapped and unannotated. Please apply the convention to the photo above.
h=10 m=49
